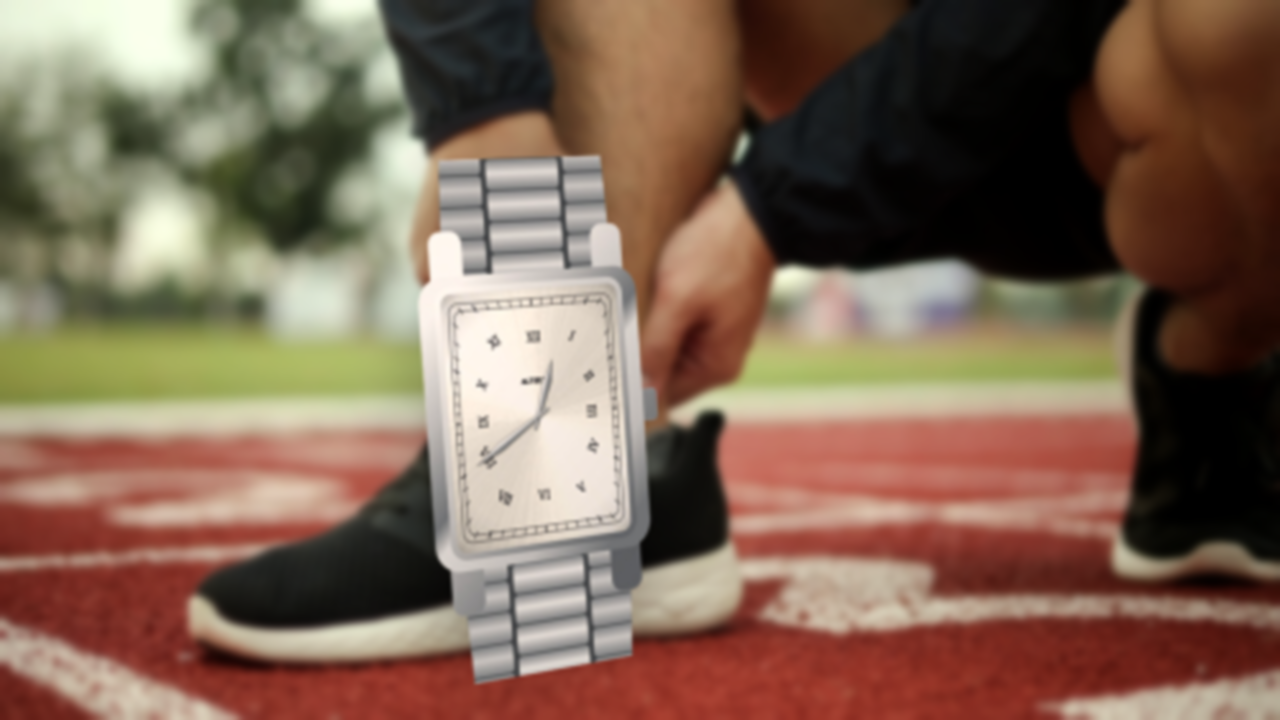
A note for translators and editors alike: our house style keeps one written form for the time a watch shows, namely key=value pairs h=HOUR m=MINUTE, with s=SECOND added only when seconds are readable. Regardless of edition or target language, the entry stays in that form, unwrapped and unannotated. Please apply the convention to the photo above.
h=12 m=40
